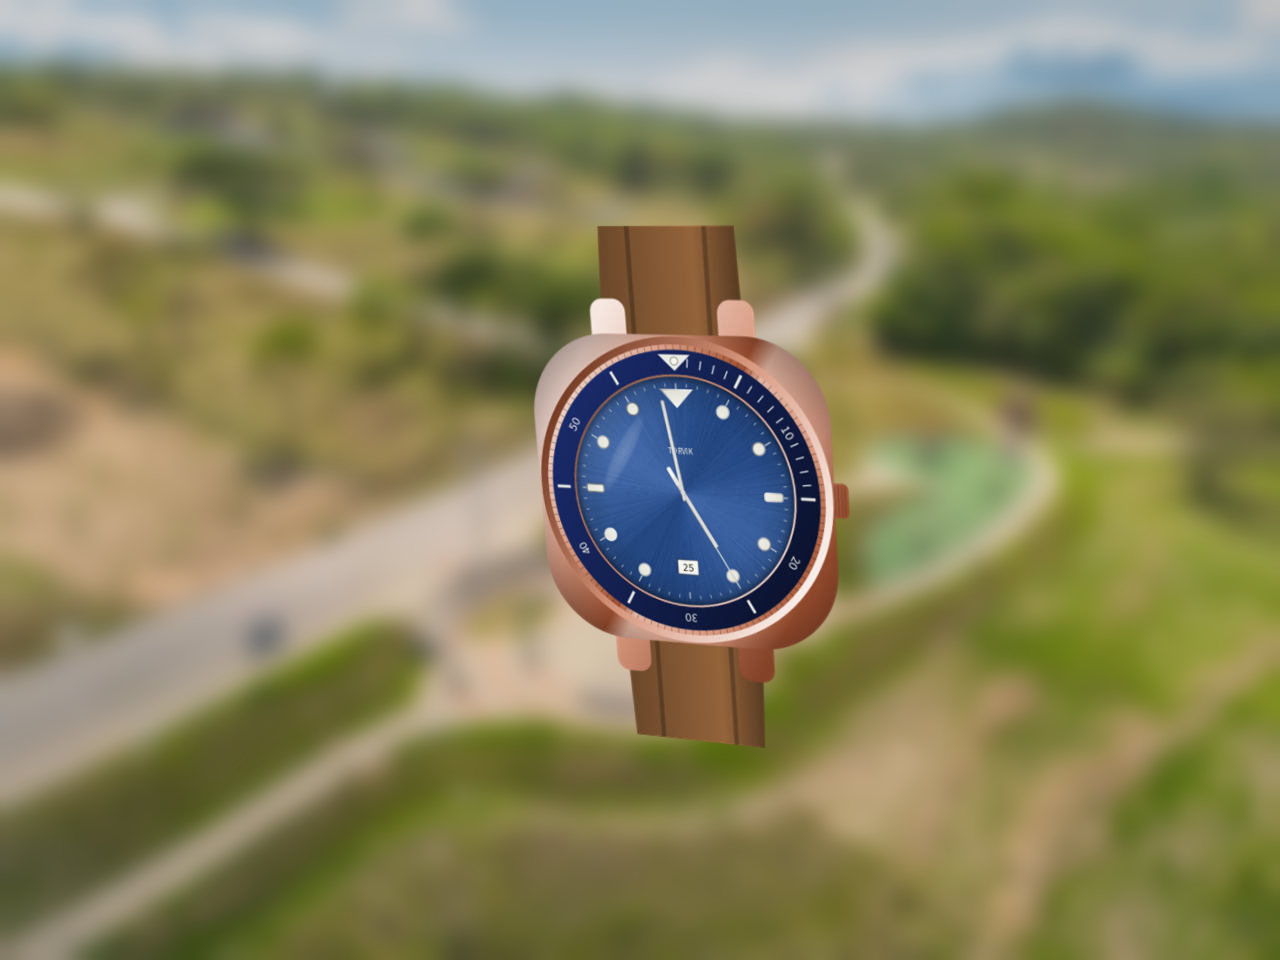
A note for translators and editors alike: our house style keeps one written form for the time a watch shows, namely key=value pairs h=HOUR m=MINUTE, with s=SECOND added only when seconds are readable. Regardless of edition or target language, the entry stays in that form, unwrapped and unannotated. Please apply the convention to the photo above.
h=4 m=58 s=25
